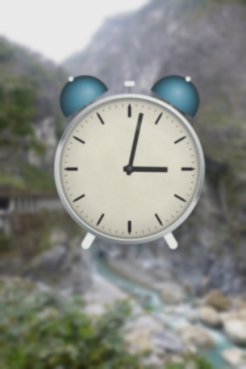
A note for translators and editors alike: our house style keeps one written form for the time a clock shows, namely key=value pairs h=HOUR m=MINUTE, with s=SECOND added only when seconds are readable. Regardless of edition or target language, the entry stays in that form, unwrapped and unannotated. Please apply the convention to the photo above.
h=3 m=2
